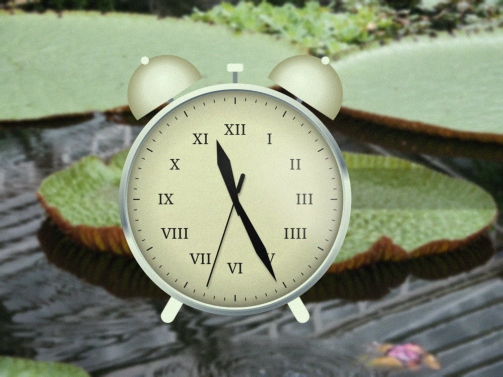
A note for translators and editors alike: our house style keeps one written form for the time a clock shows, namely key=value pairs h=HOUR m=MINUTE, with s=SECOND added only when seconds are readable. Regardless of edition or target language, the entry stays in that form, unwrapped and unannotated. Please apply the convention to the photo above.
h=11 m=25 s=33
